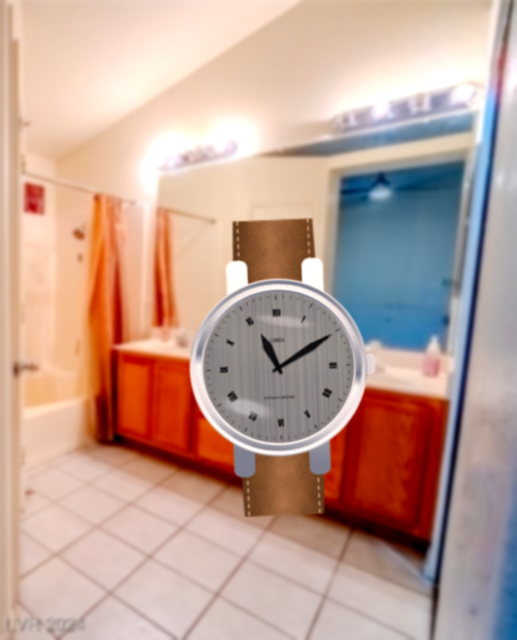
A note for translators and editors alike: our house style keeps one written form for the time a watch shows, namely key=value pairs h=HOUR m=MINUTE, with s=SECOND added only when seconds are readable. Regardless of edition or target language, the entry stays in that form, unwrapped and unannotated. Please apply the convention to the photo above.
h=11 m=10
